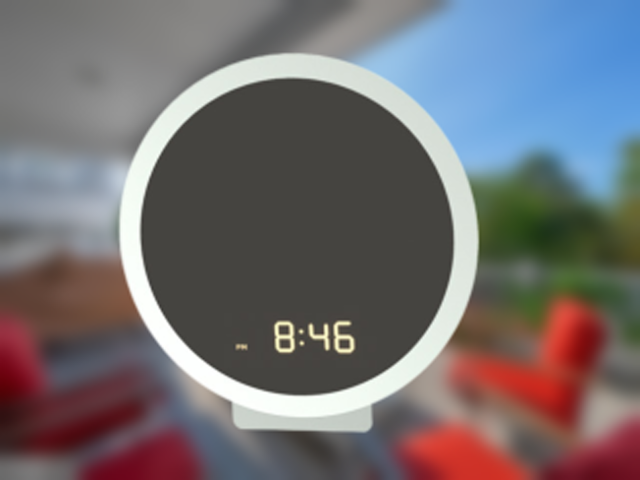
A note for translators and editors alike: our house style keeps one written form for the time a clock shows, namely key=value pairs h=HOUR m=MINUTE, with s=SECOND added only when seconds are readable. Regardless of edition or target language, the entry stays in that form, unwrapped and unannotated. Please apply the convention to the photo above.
h=8 m=46
